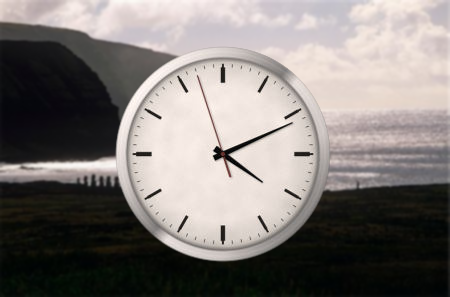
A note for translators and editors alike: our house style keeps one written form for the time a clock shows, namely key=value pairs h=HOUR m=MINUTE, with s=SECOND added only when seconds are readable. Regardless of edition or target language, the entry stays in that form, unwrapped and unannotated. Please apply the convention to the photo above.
h=4 m=10 s=57
